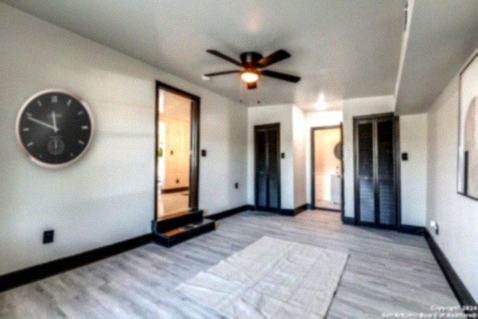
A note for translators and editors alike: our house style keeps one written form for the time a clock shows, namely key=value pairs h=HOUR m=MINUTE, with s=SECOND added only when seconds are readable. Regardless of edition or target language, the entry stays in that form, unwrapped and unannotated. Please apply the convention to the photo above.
h=11 m=49
